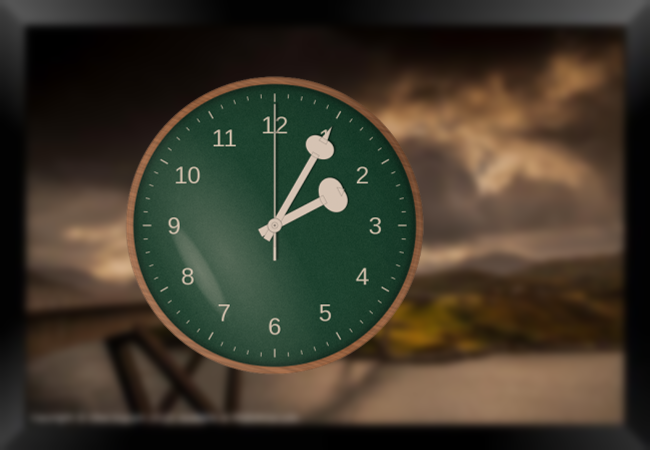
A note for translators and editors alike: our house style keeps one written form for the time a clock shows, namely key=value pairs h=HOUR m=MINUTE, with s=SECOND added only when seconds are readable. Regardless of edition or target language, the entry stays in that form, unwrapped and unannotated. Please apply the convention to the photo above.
h=2 m=5 s=0
